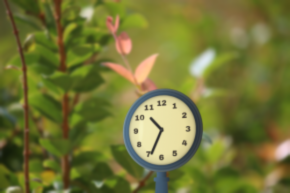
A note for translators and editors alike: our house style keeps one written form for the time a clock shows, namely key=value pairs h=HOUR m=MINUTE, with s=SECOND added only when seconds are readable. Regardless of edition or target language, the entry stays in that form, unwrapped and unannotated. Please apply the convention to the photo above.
h=10 m=34
